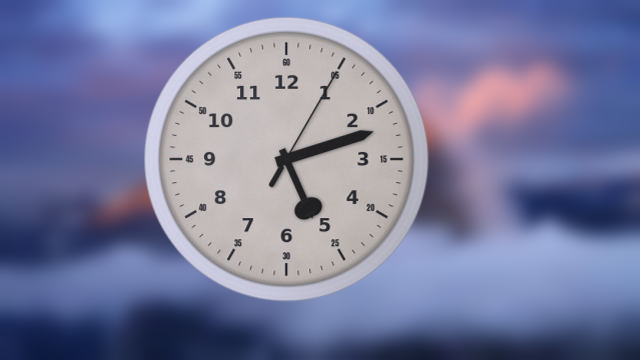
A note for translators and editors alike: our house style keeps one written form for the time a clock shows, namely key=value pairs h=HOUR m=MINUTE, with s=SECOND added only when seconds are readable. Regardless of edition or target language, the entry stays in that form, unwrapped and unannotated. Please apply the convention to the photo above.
h=5 m=12 s=5
